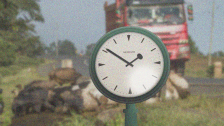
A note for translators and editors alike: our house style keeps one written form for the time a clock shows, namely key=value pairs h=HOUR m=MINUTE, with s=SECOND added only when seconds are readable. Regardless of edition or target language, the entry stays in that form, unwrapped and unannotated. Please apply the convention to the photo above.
h=1 m=51
